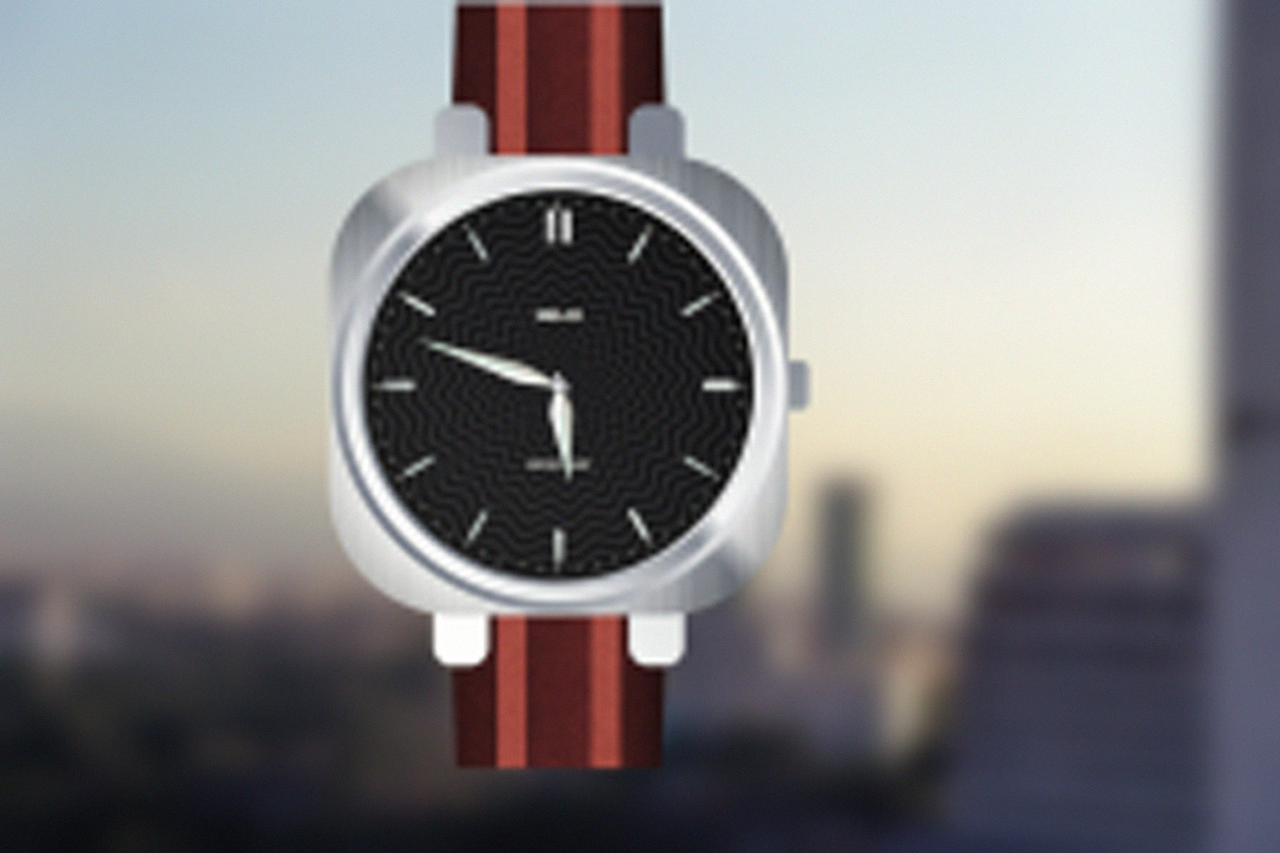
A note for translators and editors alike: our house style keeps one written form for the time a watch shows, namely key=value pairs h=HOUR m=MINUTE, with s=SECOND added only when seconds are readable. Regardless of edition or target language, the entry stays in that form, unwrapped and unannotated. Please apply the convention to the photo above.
h=5 m=48
